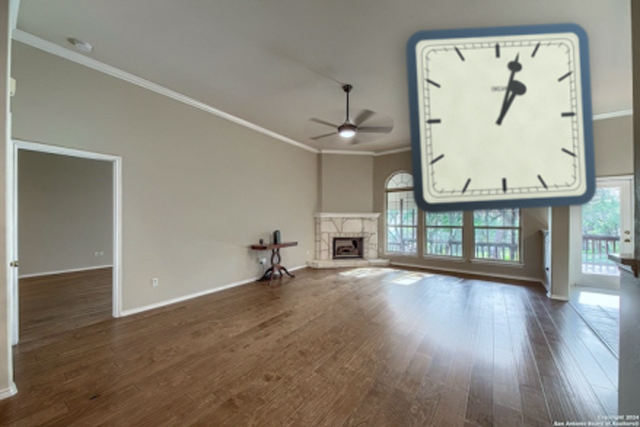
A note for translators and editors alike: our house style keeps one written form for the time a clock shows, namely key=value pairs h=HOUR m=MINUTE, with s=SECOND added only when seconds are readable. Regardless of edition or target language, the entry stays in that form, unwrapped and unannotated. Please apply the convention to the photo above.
h=1 m=3
